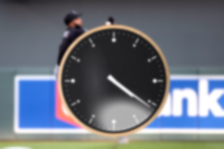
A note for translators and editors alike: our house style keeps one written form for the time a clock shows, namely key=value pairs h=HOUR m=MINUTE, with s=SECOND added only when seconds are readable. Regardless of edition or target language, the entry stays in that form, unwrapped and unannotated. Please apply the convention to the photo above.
h=4 m=21
